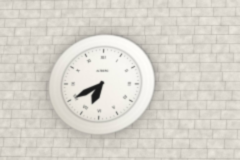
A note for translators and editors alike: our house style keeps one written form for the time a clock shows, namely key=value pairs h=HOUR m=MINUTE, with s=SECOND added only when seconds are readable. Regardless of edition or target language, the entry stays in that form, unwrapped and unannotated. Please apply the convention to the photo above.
h=6 m=40
